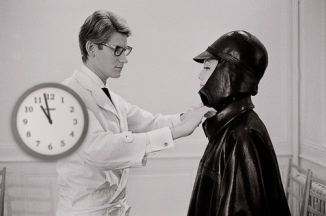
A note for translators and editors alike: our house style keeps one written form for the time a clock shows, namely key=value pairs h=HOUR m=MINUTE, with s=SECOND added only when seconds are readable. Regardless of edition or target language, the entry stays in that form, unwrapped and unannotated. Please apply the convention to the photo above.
h=10 m=58
